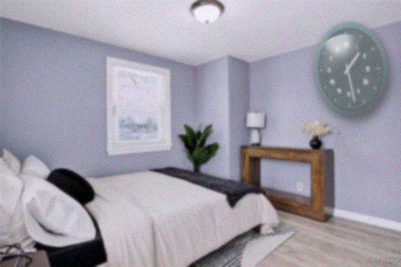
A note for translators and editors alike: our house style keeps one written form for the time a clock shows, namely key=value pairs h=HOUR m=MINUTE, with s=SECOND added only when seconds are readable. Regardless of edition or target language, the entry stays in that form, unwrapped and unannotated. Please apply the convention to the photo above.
h=1 m=28
